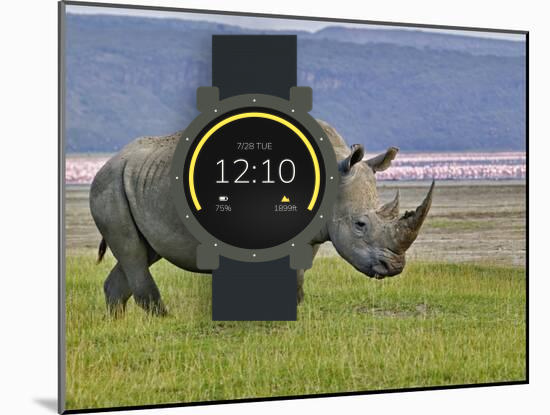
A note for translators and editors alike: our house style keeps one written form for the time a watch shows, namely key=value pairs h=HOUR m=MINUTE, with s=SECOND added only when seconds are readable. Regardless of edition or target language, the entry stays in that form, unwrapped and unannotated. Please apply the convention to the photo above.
h=12 m=10
